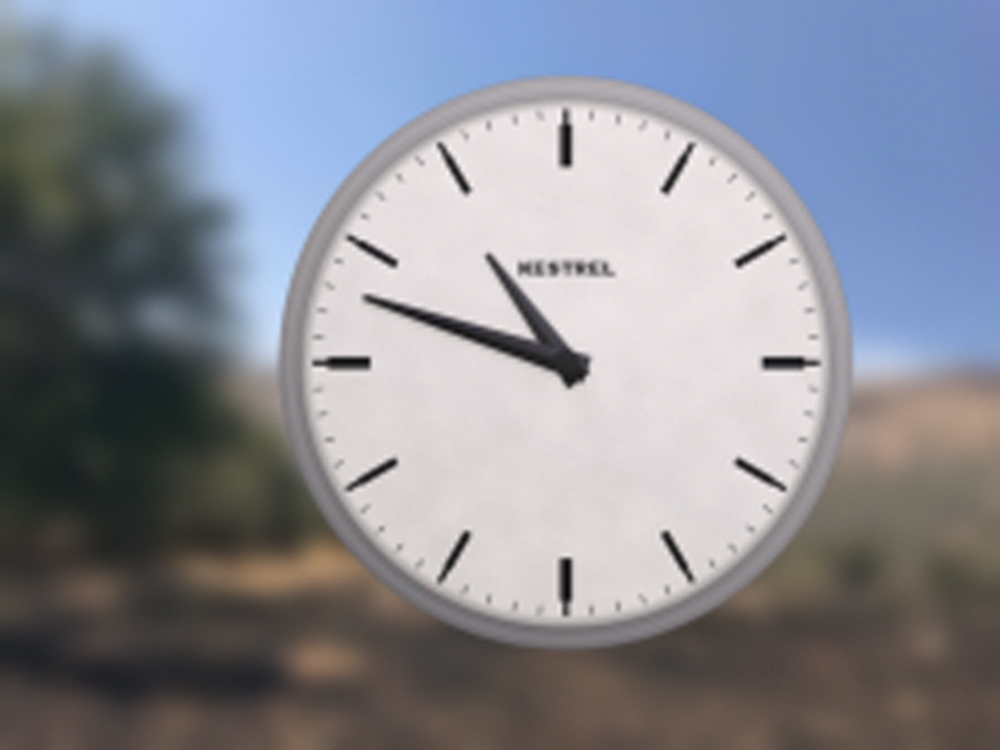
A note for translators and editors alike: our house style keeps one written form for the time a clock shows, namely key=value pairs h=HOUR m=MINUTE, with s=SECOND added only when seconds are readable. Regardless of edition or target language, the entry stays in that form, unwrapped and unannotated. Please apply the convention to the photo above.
h=10 m=48
